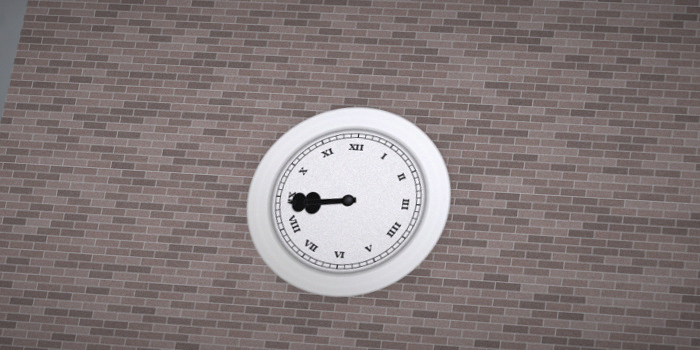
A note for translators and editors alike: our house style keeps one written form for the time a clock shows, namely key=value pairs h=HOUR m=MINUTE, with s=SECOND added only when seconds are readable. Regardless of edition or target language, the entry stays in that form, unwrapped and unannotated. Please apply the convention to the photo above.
h=8 m=44
